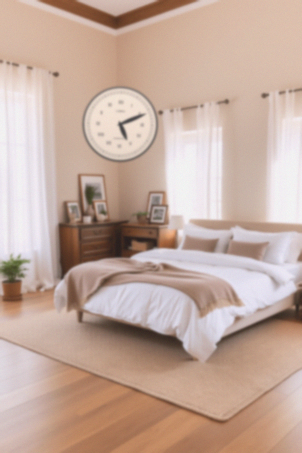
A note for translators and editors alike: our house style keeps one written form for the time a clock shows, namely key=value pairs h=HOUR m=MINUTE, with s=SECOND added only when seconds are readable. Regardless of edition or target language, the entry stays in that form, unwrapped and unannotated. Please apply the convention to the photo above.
h=5 m=11
